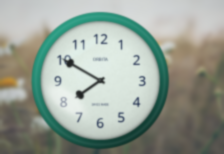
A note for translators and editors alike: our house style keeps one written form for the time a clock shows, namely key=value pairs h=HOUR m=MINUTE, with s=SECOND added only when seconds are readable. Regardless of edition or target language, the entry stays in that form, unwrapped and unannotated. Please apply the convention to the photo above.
h=7 m=50
